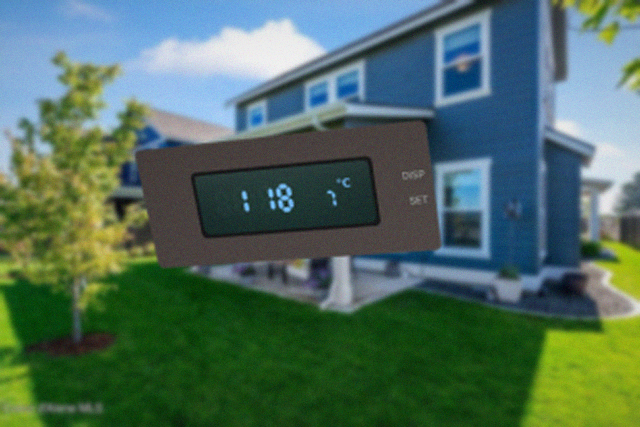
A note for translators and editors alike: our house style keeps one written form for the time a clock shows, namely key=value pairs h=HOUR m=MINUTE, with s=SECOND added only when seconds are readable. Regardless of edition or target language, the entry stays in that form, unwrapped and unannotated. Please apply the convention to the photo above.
h=1 m=18
